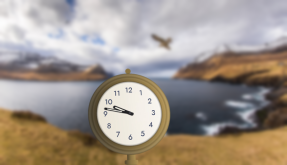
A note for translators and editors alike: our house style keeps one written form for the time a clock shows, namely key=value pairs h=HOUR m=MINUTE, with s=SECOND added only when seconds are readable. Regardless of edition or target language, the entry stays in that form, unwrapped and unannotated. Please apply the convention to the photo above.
h=9 m=47
